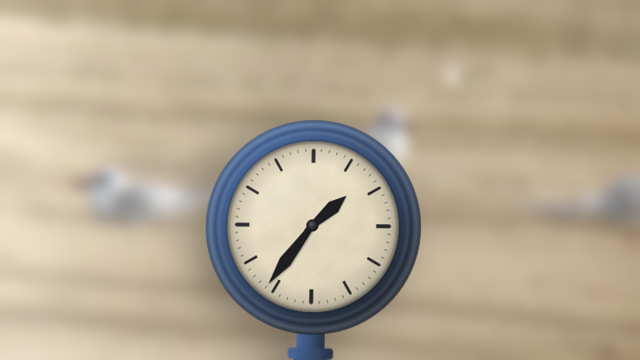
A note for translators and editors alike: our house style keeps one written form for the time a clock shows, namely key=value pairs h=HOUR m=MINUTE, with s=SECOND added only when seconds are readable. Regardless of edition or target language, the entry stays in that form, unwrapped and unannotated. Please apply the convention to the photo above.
h=1 m=36
